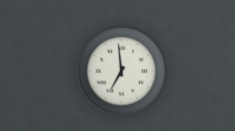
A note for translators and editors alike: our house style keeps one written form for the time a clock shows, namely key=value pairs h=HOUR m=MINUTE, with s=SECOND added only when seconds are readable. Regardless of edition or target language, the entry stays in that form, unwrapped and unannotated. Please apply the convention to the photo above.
h=6 m=59
